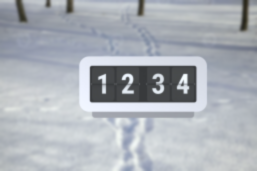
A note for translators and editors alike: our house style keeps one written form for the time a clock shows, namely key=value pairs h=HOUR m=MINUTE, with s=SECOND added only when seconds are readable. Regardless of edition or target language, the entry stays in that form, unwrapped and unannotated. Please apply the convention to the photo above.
h=12 m=34
